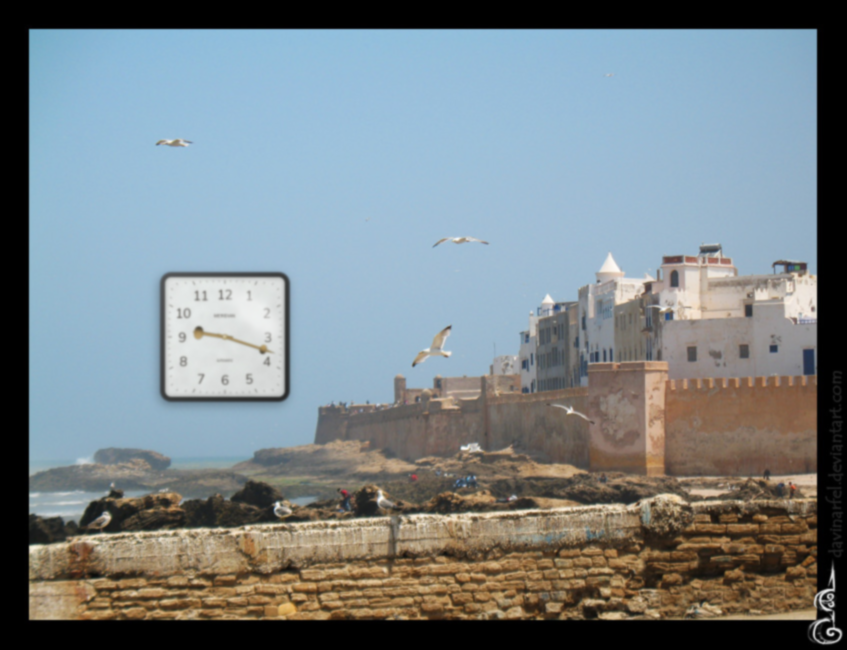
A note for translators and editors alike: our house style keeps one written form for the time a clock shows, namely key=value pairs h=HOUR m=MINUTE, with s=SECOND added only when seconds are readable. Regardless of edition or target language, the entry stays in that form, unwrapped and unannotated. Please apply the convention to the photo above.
h=9 m=18
